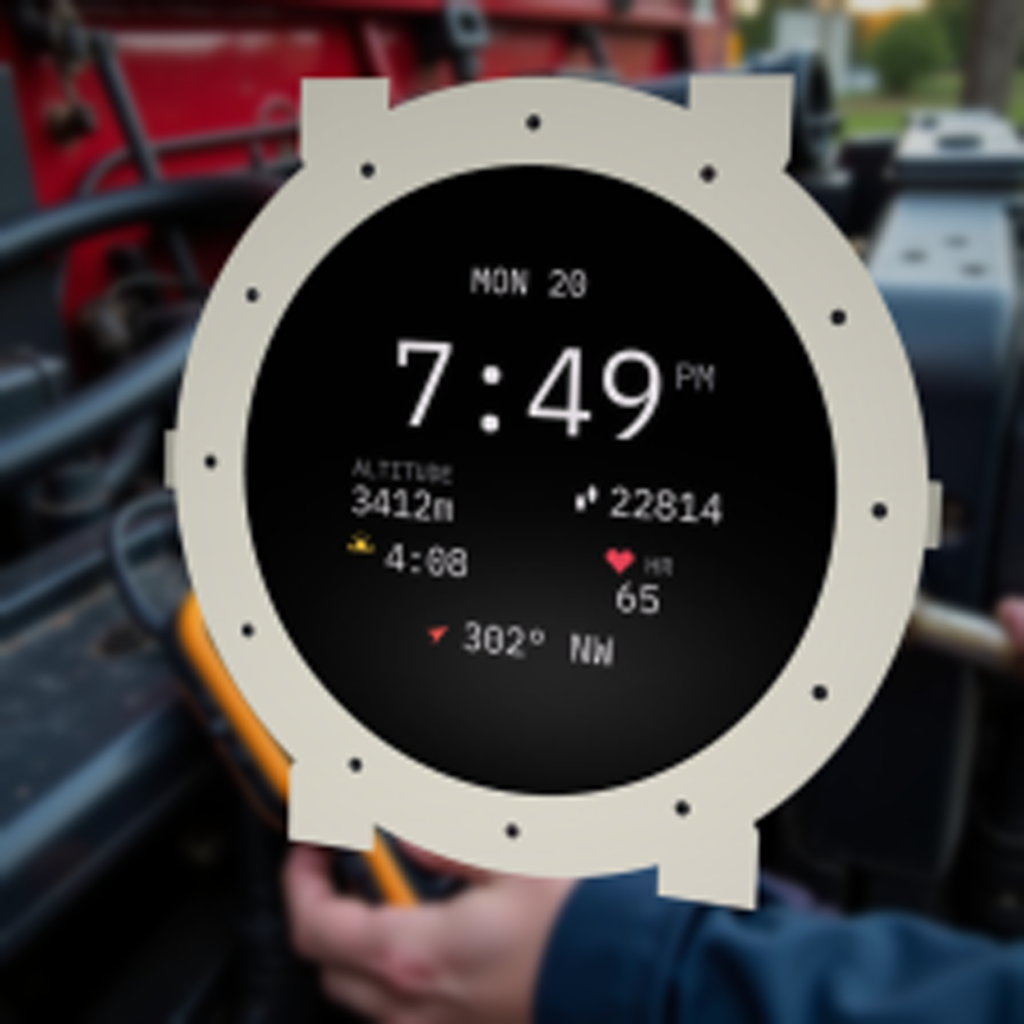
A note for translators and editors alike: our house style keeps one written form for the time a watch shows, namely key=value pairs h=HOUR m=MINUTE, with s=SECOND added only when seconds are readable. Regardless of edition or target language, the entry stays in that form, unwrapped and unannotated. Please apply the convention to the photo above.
h=7 m=49
